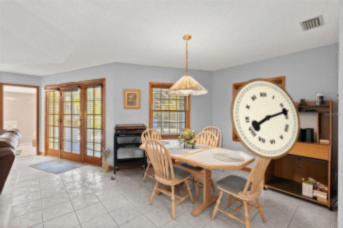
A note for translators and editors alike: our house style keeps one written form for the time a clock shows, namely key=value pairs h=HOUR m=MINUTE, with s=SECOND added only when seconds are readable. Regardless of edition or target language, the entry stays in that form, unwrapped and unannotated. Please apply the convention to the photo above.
h=8 m=13
